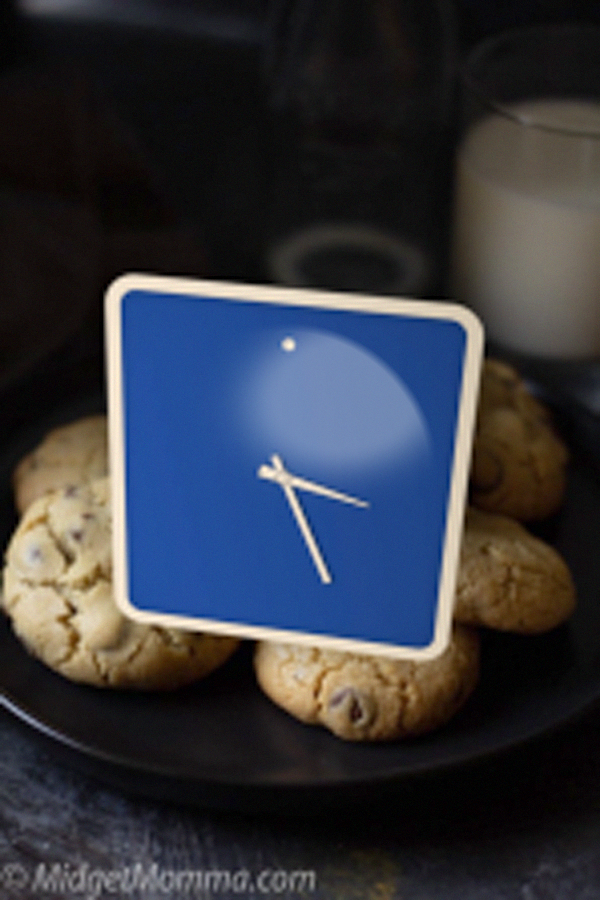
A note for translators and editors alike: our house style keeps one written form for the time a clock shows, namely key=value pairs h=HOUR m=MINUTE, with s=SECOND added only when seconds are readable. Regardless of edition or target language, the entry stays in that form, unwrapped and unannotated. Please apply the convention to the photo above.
h=3 m=26
